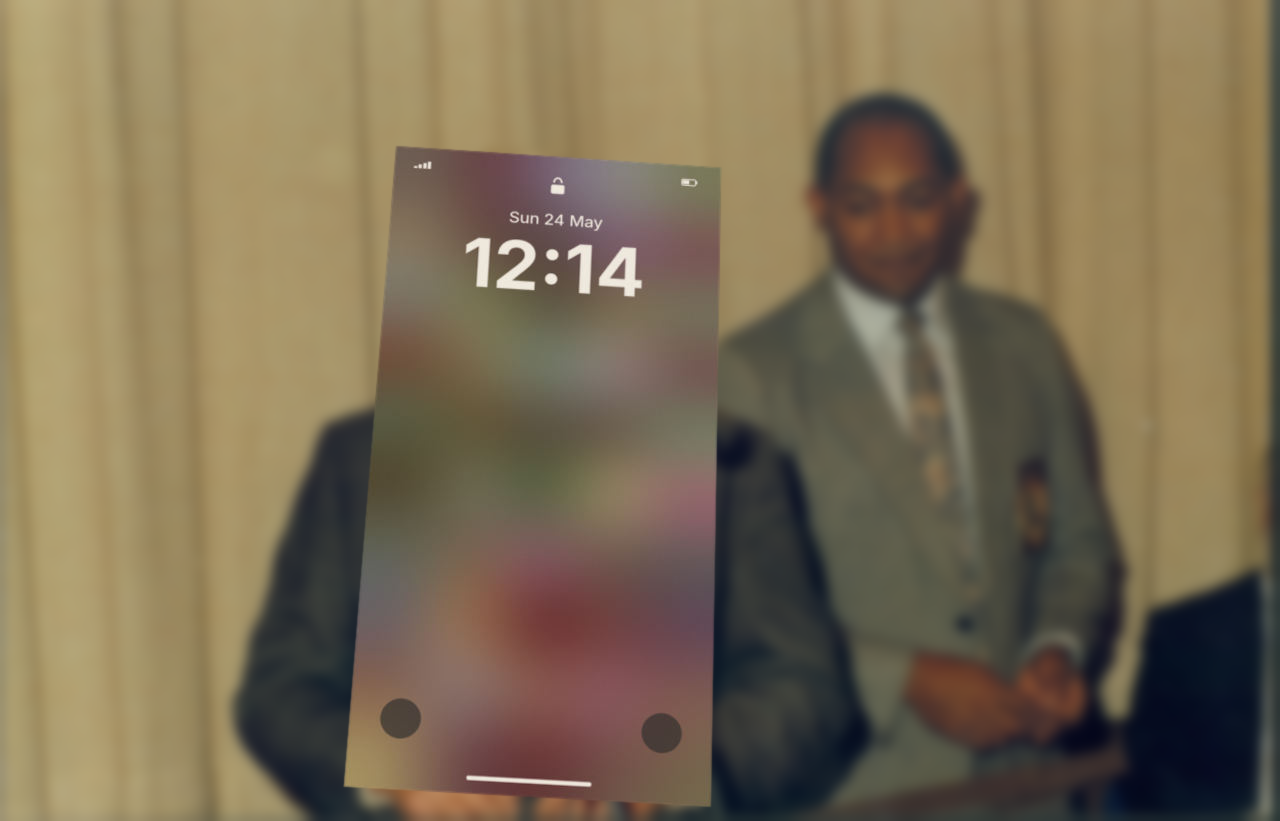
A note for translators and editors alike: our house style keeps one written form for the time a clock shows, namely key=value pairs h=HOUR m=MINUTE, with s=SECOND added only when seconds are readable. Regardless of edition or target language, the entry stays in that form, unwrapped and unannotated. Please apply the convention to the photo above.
h=12 m=14
